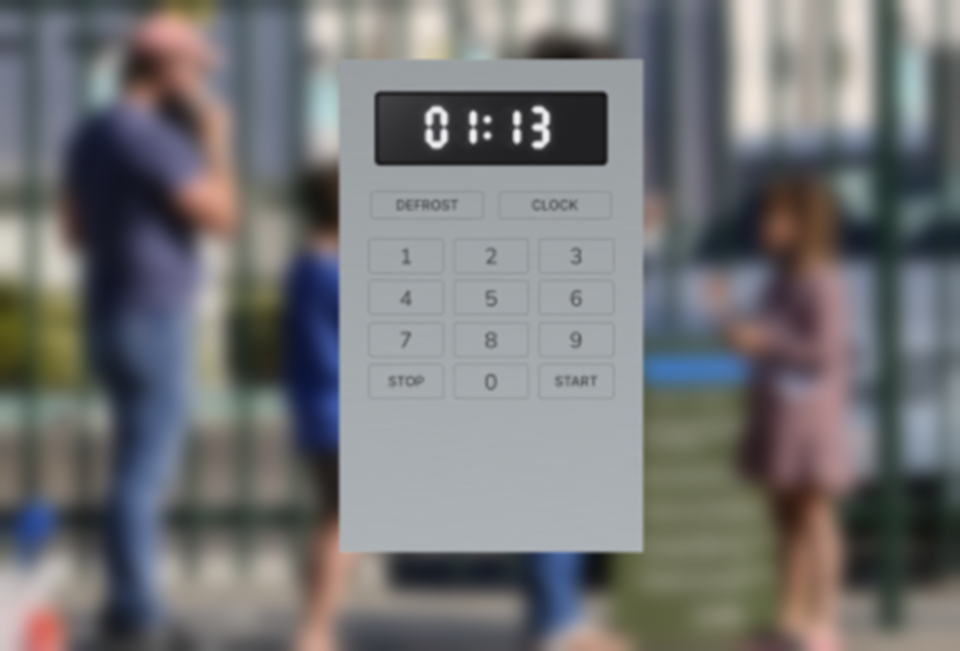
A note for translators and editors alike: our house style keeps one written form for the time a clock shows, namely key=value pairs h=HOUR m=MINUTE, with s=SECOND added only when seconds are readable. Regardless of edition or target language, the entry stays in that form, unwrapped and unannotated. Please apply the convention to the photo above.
h=1 m=13
